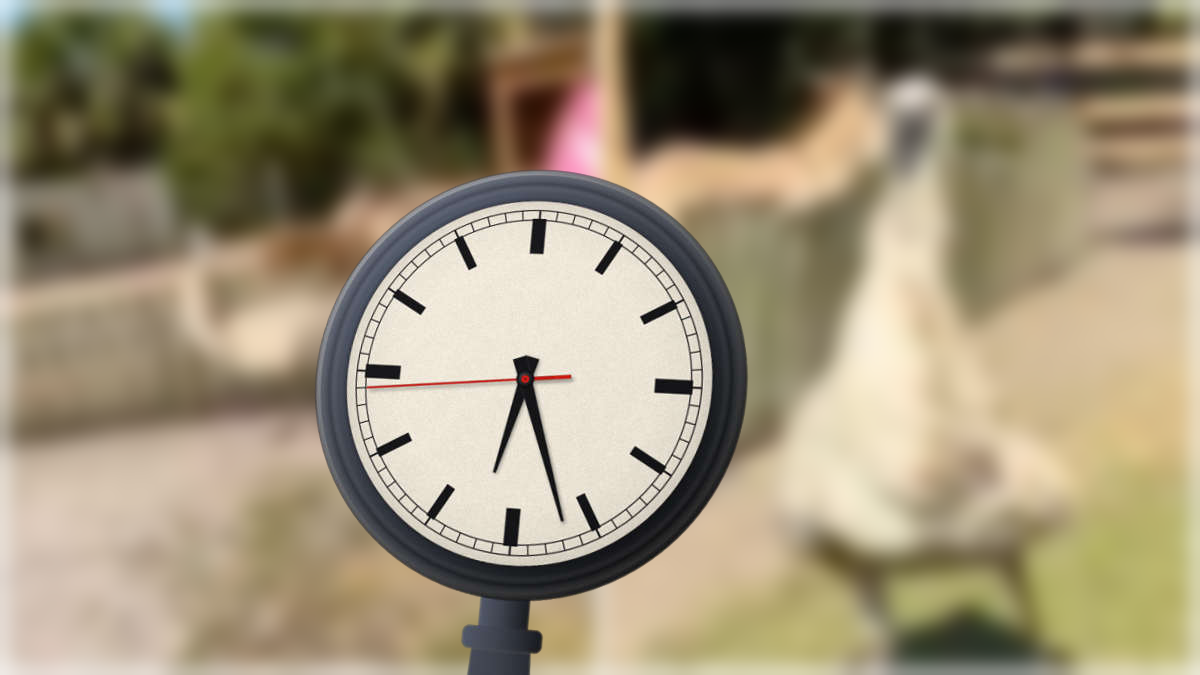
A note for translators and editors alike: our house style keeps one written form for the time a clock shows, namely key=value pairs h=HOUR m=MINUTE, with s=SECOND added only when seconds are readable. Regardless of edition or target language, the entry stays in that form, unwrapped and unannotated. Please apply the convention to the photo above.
h=6 m=26 s=44
